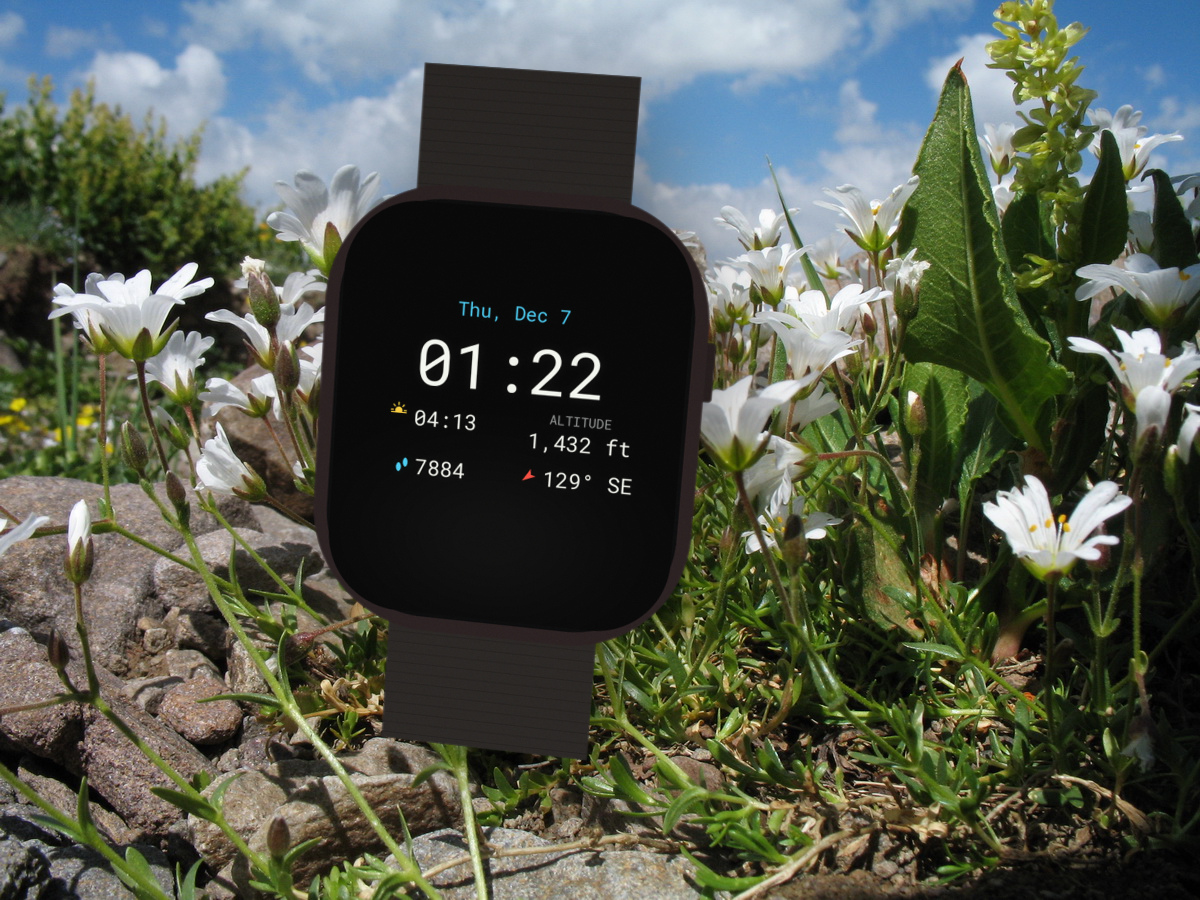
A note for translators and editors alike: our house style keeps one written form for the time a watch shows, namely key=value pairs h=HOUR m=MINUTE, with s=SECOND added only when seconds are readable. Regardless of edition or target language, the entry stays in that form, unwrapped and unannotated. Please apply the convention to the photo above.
h=1 m=22
